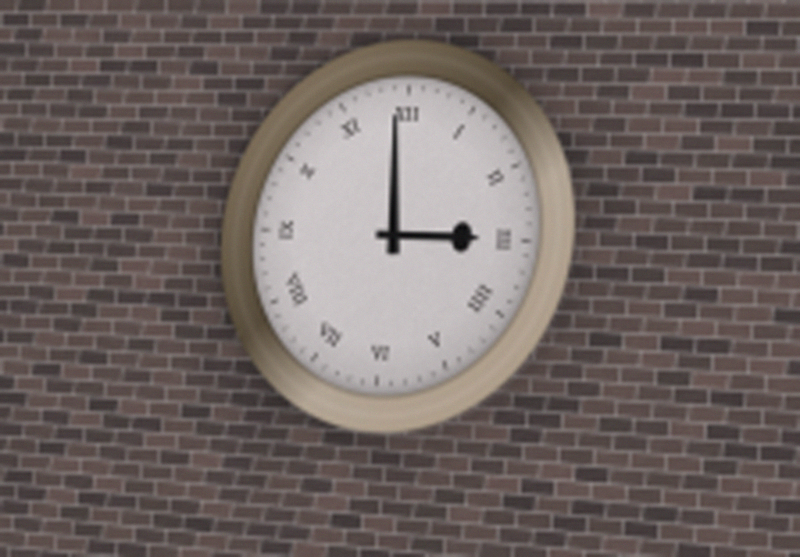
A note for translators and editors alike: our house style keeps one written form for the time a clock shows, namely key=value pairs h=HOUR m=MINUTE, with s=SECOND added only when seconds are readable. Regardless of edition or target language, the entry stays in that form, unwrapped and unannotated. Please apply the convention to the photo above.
h=2 m=59
